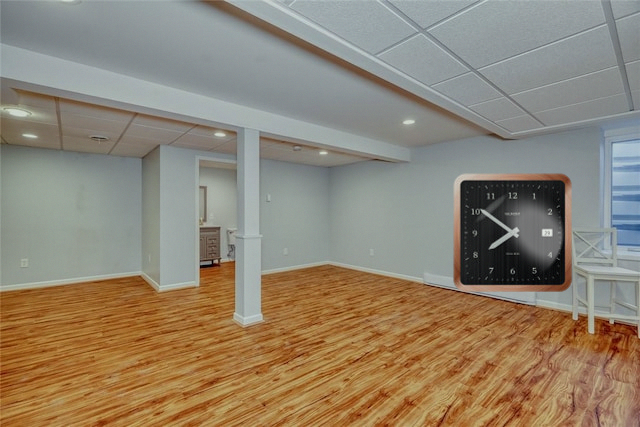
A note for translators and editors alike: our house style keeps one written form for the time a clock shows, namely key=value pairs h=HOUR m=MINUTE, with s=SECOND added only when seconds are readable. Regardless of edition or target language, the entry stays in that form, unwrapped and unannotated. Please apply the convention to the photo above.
h=7 m=51
